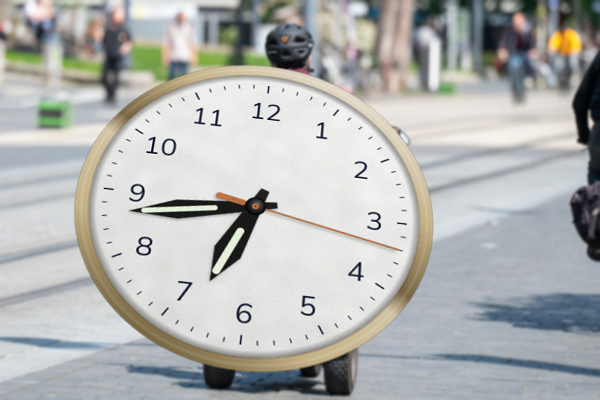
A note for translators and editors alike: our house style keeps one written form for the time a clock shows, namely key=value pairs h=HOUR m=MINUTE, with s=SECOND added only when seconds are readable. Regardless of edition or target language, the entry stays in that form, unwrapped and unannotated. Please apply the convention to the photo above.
h=6 m=43 s=17
